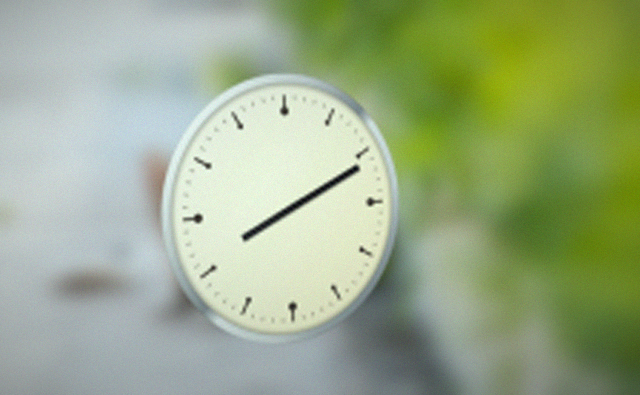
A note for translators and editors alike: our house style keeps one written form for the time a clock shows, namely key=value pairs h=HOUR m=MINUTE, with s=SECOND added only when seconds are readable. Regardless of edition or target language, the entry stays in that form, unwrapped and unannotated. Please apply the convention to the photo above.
h=8 m=11
